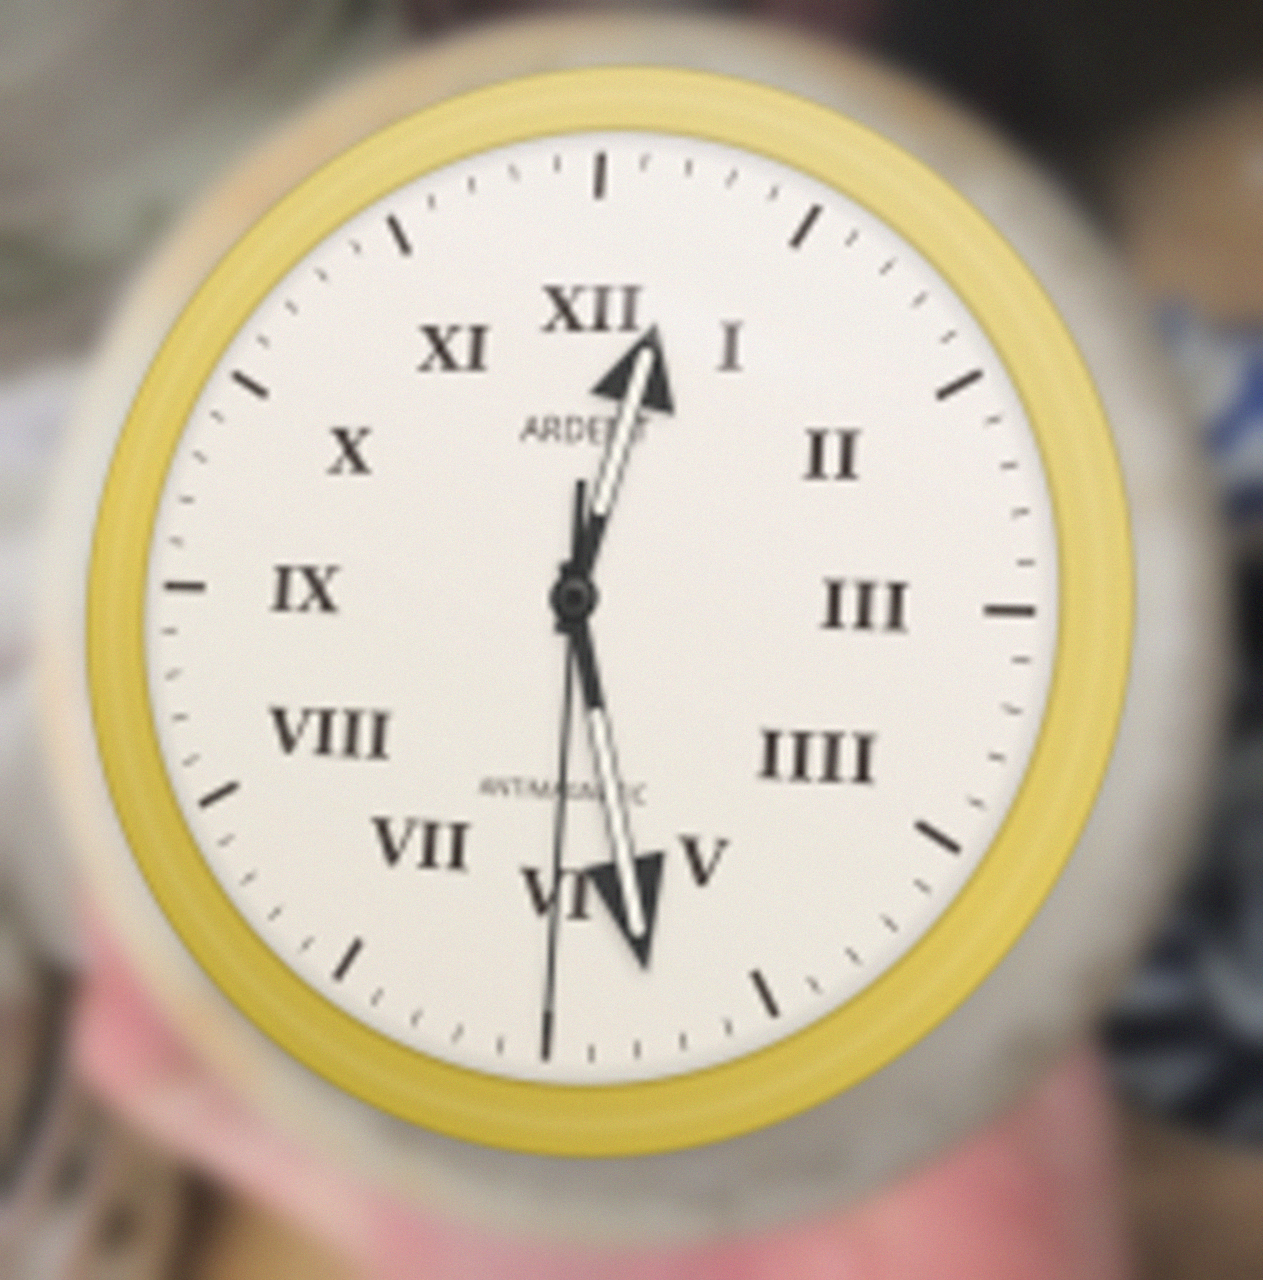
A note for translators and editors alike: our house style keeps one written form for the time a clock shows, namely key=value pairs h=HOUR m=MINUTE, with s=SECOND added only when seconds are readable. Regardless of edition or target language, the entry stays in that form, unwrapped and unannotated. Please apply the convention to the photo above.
h=12 m=27 s=30
